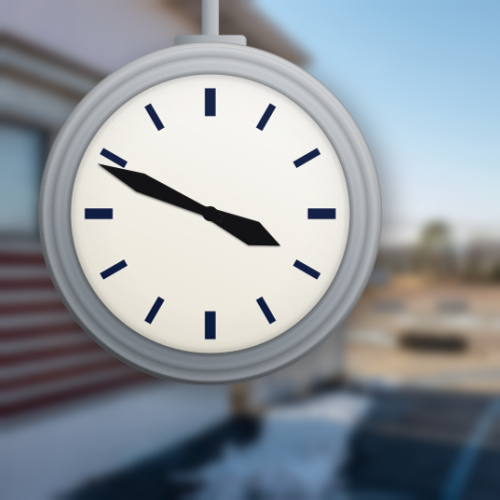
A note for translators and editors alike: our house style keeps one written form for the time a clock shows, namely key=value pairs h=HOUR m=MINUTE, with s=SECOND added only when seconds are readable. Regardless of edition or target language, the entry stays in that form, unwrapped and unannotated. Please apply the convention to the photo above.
h=3 m=49
